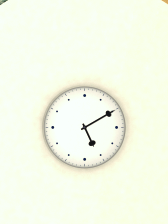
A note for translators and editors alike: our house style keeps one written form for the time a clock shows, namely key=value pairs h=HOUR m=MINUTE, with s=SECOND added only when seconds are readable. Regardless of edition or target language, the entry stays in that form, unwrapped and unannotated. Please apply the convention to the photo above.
h=5 m=10
